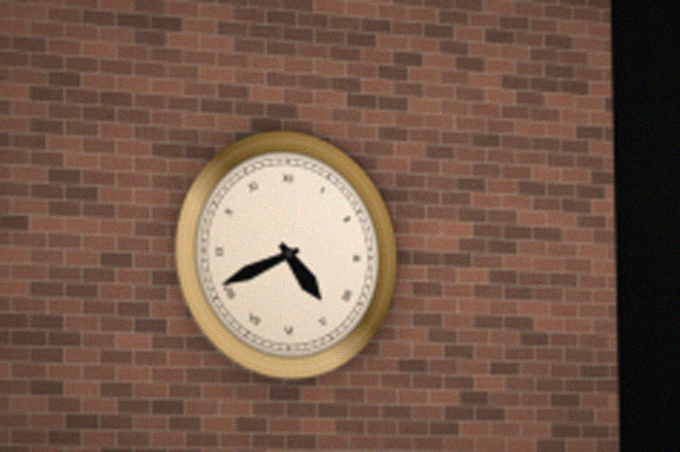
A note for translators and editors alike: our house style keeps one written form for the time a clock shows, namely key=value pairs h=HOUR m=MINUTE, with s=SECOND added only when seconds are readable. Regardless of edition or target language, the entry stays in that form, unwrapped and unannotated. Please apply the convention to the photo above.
h=4 m=41
